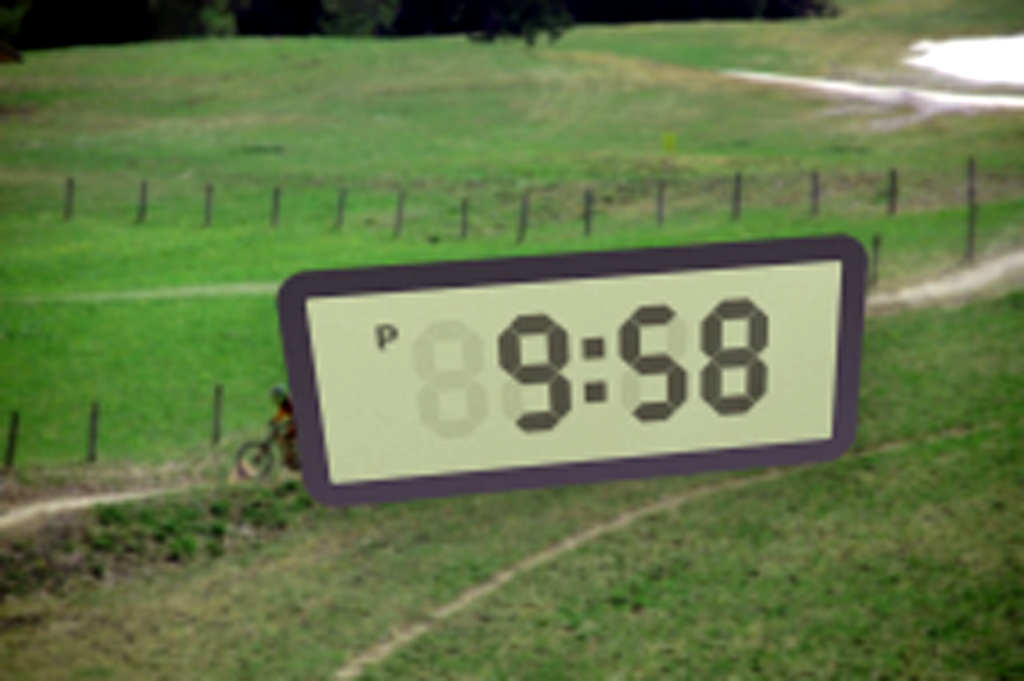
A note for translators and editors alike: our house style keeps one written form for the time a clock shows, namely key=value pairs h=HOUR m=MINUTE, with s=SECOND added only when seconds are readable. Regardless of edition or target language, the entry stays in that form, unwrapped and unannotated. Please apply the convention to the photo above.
h=9 m=58
